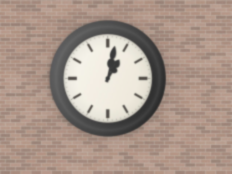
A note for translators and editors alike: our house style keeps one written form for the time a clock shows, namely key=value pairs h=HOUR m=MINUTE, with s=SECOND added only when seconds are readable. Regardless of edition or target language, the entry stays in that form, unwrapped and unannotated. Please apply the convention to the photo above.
h=1 m=2
